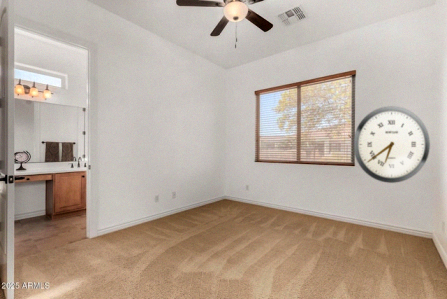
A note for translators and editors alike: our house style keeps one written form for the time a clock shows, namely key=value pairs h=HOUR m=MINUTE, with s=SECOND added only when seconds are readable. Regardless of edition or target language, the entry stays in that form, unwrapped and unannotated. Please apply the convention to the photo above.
h=6 m=39
